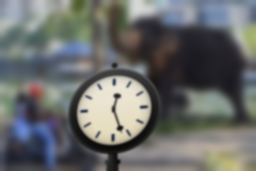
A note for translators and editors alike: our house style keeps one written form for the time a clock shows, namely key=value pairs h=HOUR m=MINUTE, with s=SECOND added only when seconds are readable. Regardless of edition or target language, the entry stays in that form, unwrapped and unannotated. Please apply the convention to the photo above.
h=12 m=27
